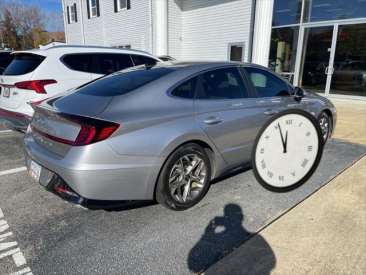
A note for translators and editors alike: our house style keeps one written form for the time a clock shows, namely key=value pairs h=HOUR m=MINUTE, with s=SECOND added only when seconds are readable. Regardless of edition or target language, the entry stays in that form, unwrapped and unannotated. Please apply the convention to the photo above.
h=11 m=56
